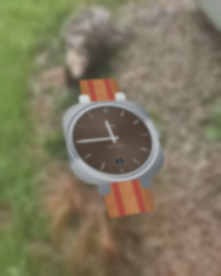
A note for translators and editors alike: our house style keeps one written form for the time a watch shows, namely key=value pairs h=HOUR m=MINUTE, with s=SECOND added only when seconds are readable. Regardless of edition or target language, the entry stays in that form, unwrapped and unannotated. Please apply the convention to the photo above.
h=11 m=45
